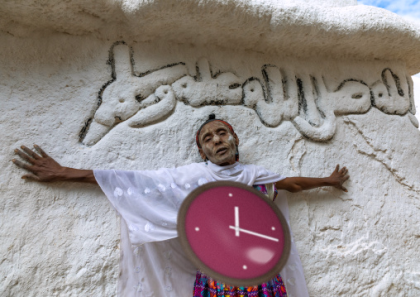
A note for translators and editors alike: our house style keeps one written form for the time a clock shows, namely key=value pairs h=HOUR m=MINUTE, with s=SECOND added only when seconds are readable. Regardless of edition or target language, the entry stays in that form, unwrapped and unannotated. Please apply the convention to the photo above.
h=12 m=18
